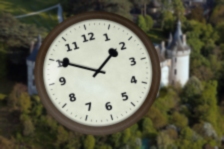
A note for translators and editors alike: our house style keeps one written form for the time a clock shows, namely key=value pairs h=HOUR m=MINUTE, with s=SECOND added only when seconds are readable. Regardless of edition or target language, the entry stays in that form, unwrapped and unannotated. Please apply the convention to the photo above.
h=1 m=50
